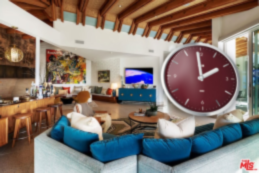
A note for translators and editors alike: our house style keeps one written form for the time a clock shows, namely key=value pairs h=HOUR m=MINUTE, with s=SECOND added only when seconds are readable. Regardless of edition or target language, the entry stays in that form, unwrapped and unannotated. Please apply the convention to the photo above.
h=1 m=59
